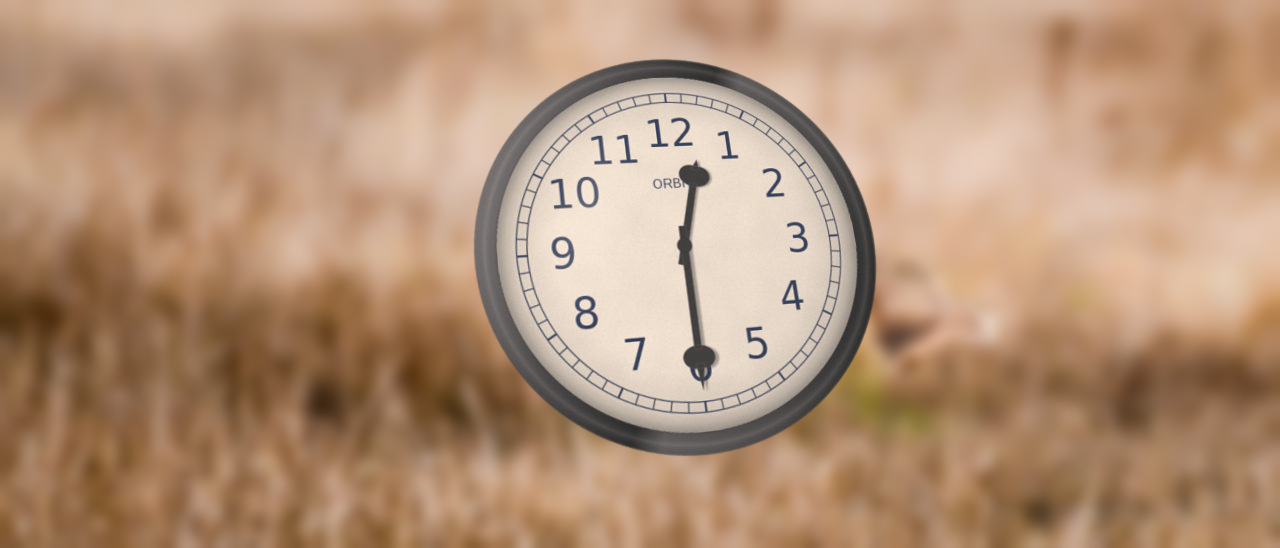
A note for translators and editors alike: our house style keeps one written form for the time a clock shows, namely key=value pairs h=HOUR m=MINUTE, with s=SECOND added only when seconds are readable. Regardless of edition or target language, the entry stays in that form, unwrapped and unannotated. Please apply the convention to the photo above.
h=12 m=30
